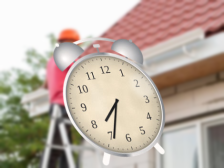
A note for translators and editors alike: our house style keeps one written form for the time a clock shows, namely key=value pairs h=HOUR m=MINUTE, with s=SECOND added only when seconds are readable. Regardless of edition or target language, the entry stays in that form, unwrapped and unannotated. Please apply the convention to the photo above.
h=7 m=34
